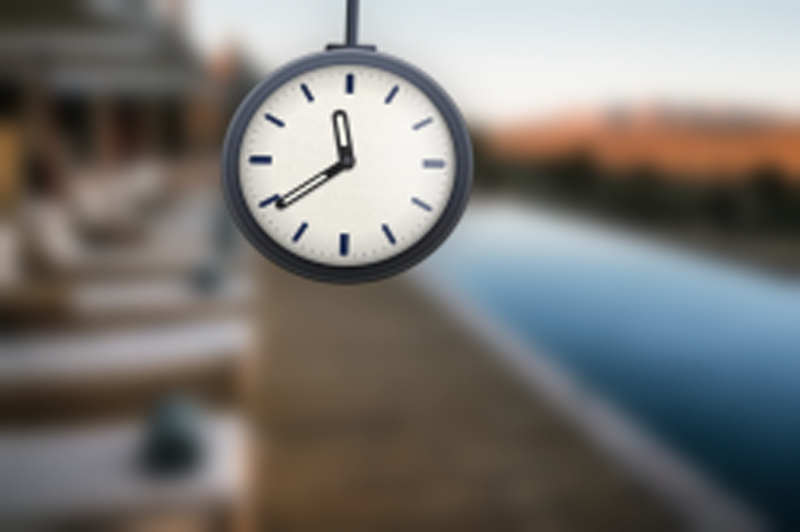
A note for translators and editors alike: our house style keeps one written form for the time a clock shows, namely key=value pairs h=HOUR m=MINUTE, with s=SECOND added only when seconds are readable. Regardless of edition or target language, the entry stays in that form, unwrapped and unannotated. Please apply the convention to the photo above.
h=11 m=39
